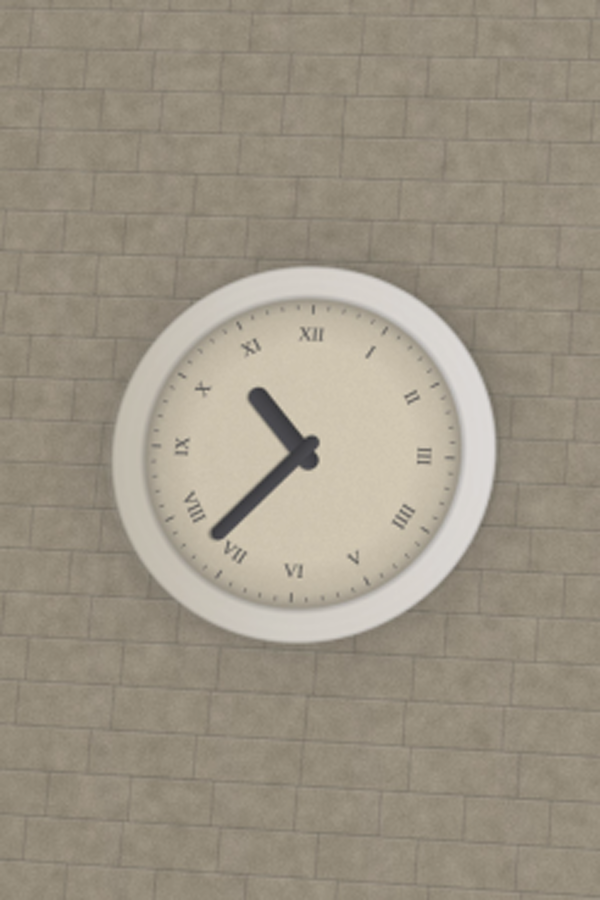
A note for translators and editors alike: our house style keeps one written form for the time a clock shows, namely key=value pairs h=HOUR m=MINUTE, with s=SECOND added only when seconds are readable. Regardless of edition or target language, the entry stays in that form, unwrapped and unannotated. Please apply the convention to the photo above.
h=10 m=37
